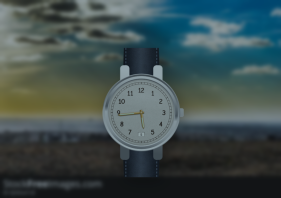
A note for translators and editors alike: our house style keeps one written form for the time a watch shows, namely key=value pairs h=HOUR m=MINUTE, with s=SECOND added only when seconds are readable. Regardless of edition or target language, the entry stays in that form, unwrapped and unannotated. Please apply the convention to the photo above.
h=5 m=44
